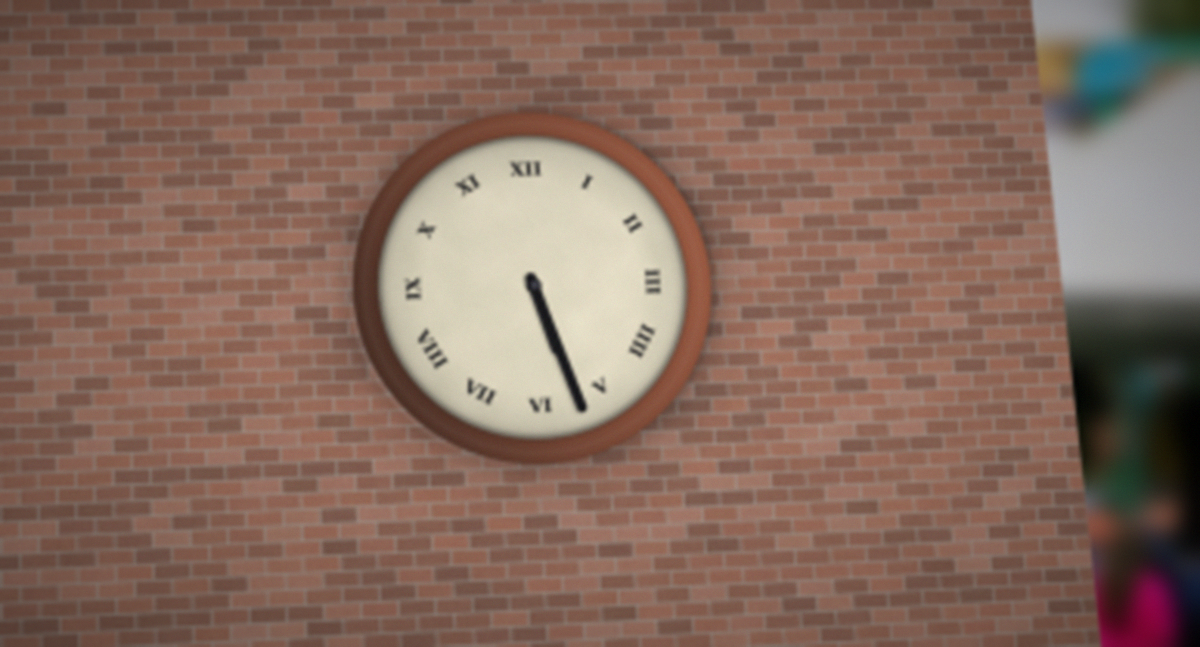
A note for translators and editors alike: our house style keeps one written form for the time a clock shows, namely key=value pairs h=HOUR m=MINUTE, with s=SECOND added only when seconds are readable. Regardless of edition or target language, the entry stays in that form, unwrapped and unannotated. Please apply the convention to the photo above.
h=5 m=27
